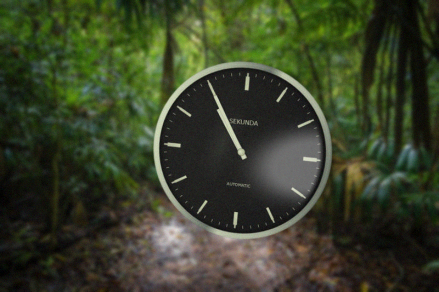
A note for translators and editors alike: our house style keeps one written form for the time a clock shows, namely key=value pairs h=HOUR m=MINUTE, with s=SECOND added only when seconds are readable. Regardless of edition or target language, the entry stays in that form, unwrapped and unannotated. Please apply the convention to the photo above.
h=10 m=55
